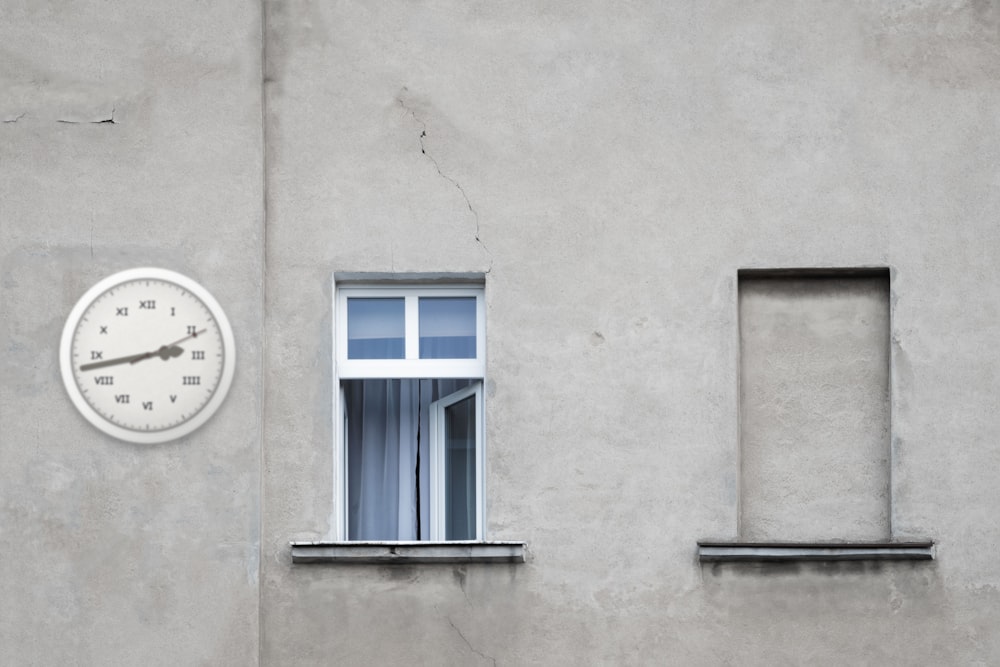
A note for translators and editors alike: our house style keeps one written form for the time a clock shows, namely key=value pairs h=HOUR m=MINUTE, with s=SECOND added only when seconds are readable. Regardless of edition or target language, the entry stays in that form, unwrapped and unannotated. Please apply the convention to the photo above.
h=2 m=43 s=11
